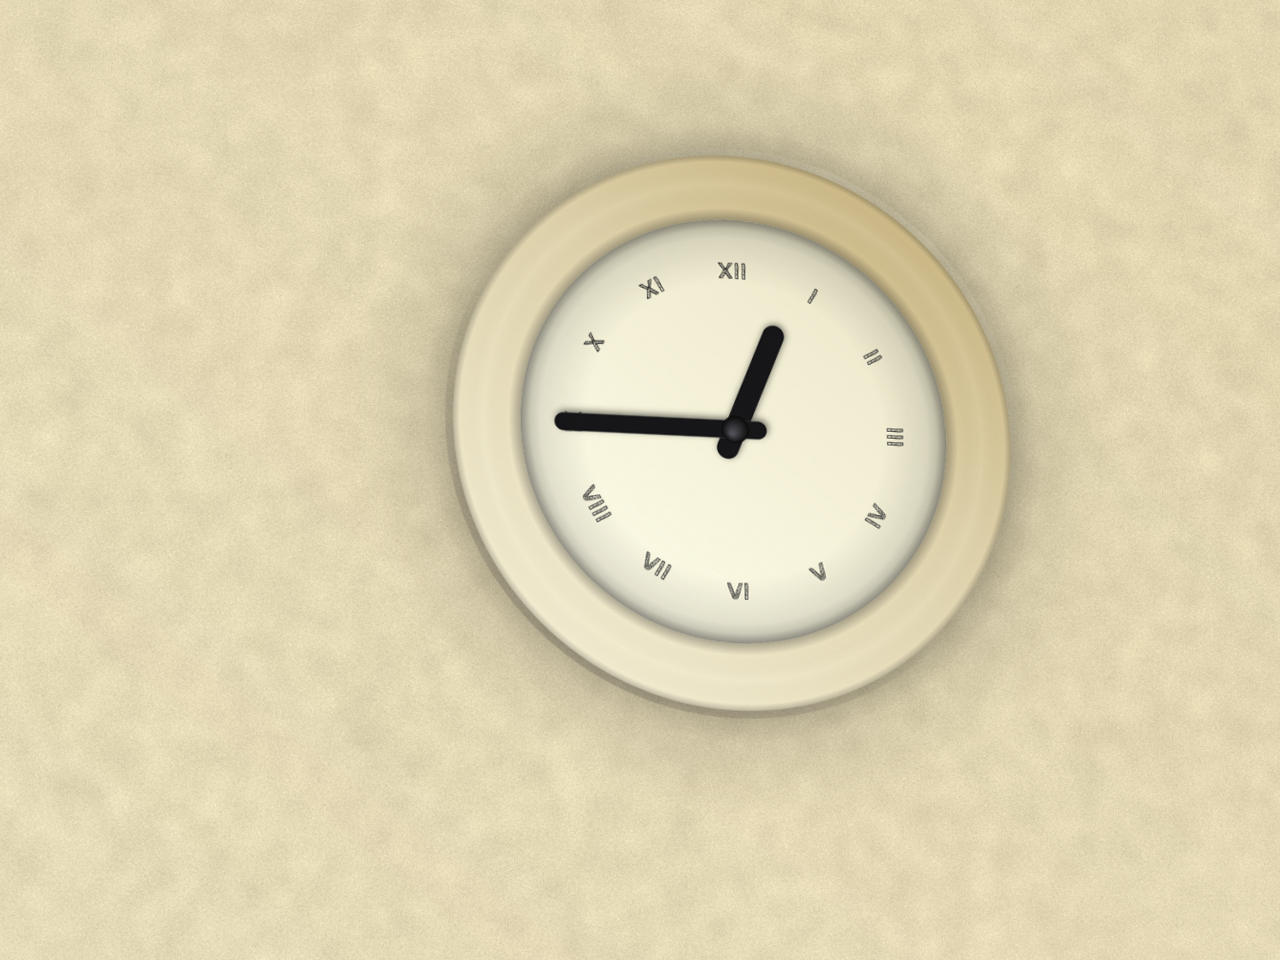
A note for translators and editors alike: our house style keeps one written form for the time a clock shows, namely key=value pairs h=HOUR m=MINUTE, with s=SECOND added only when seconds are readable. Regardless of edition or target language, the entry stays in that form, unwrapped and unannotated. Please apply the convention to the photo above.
h=12 m=45
